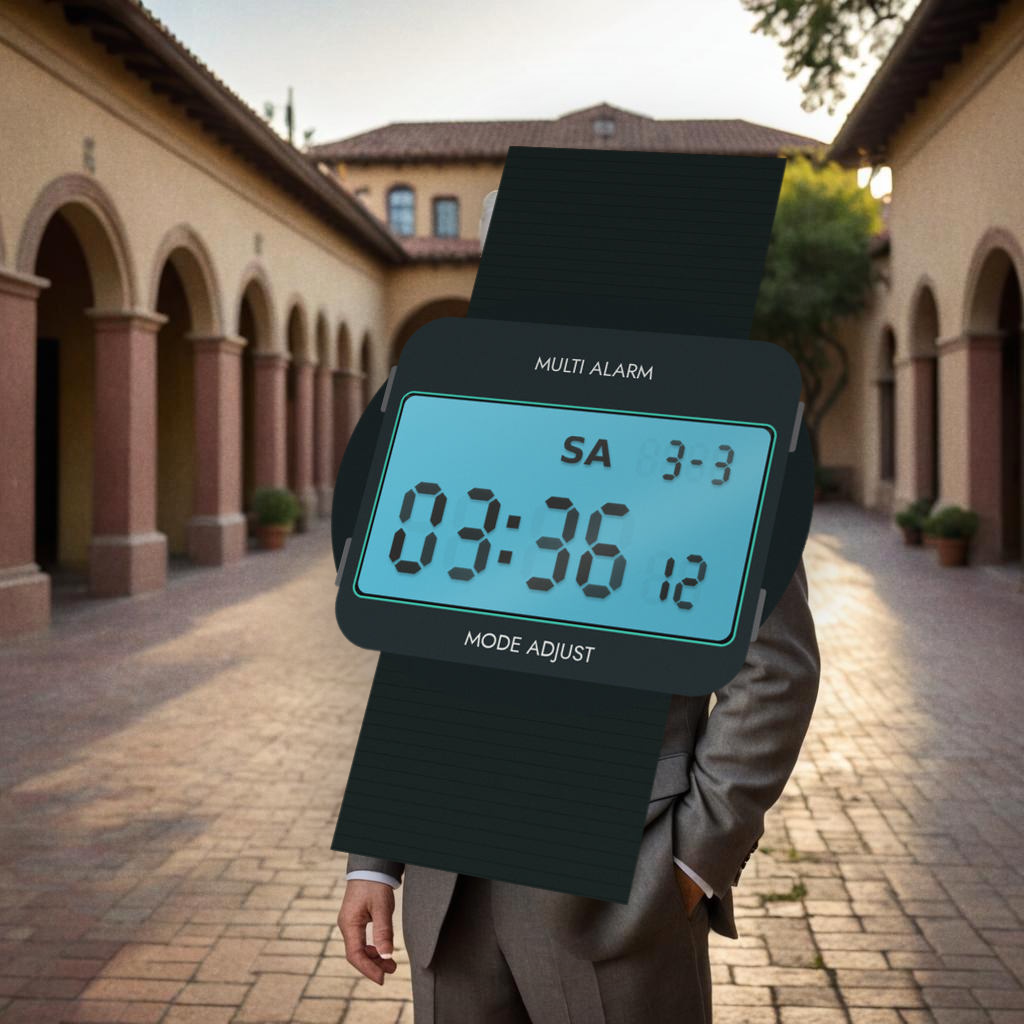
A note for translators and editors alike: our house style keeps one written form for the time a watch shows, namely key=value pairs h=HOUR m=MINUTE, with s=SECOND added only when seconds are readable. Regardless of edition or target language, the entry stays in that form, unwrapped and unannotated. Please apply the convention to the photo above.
h=3 m=36 s=12
